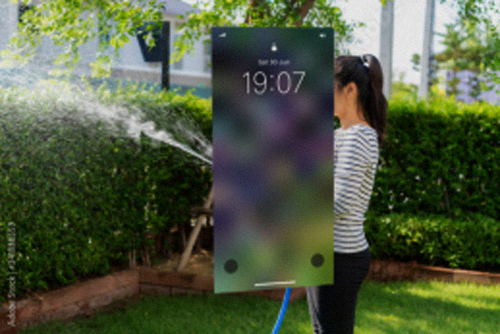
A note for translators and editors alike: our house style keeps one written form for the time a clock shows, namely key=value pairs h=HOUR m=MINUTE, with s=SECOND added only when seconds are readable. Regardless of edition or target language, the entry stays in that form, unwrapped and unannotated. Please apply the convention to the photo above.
h=19 m=7
